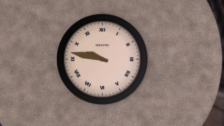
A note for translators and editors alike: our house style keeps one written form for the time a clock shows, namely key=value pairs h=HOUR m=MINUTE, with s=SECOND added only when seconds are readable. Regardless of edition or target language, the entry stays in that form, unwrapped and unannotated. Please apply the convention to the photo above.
h=9 m=47
